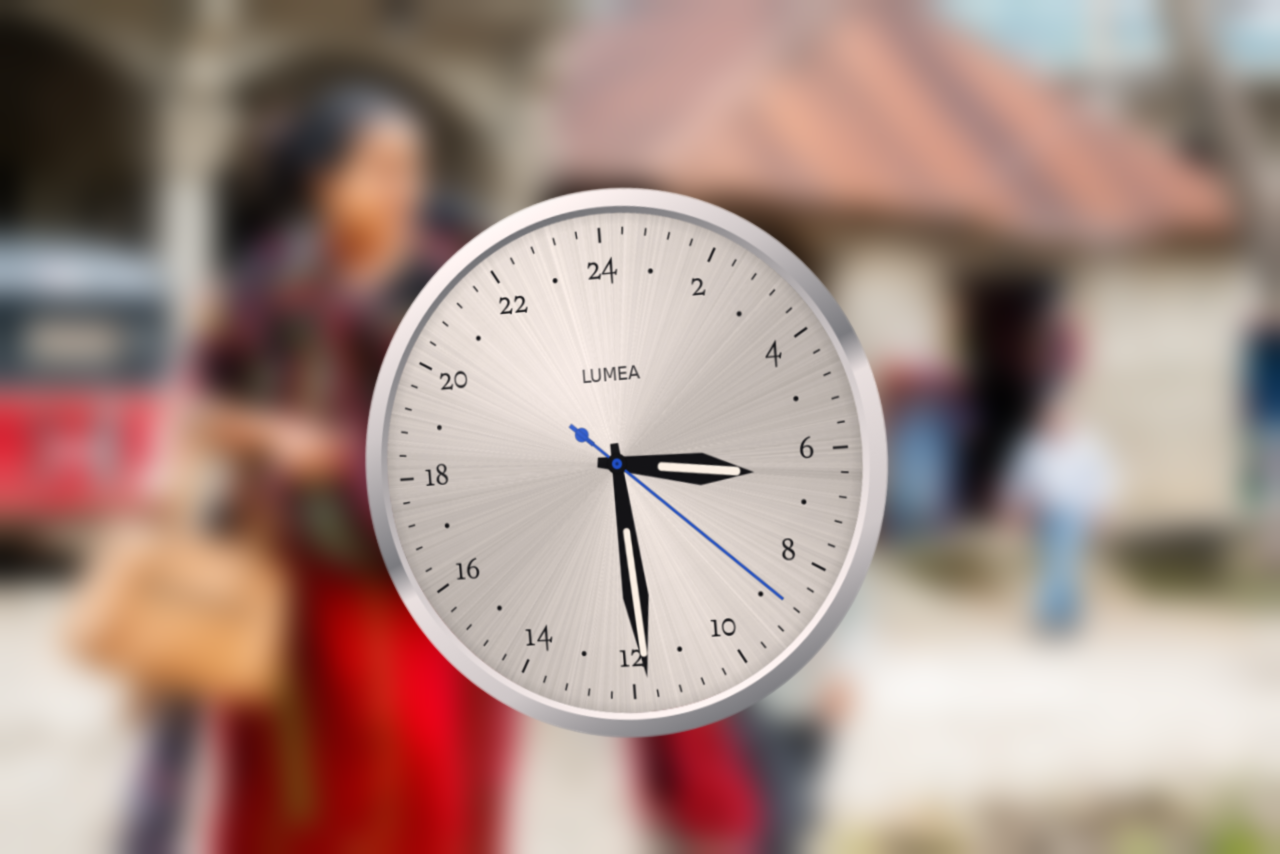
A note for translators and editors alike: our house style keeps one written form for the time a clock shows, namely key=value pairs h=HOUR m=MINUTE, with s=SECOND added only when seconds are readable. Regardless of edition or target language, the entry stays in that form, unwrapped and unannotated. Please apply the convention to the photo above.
h=6 m=29 s=22
